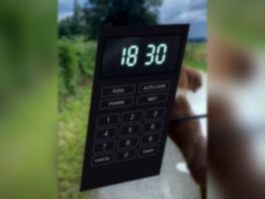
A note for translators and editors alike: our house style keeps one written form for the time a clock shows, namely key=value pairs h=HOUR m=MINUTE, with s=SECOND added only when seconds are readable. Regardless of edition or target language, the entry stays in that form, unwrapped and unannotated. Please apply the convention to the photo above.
h=18 m=30
